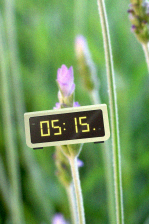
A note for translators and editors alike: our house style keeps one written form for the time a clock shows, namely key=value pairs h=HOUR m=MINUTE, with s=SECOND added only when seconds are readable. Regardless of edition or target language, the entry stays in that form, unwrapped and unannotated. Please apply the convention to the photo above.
h=5 m=15
